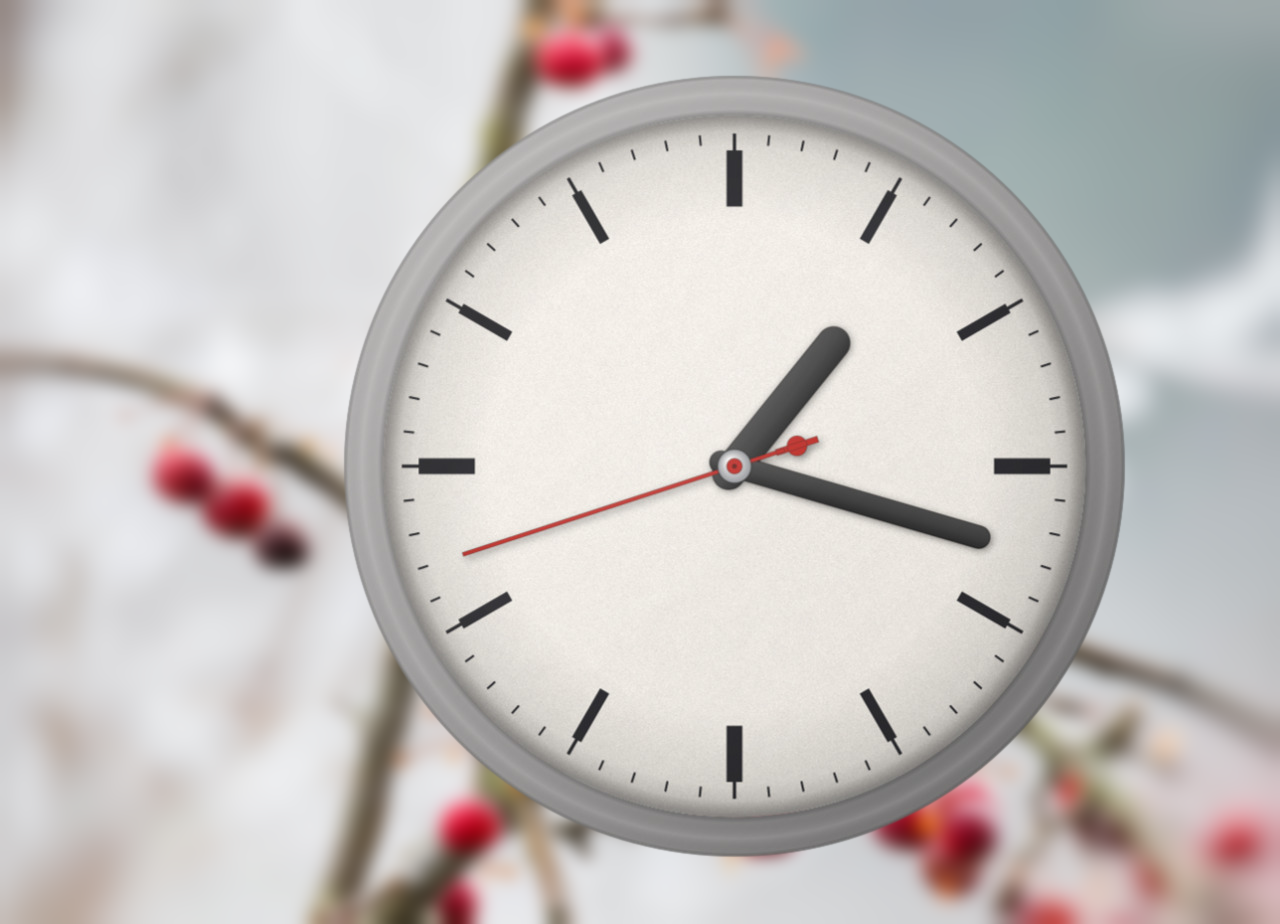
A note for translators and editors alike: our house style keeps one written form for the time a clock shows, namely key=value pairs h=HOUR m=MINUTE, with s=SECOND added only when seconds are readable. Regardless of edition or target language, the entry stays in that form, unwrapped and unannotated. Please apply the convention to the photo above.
h=1 m=17 s=42
